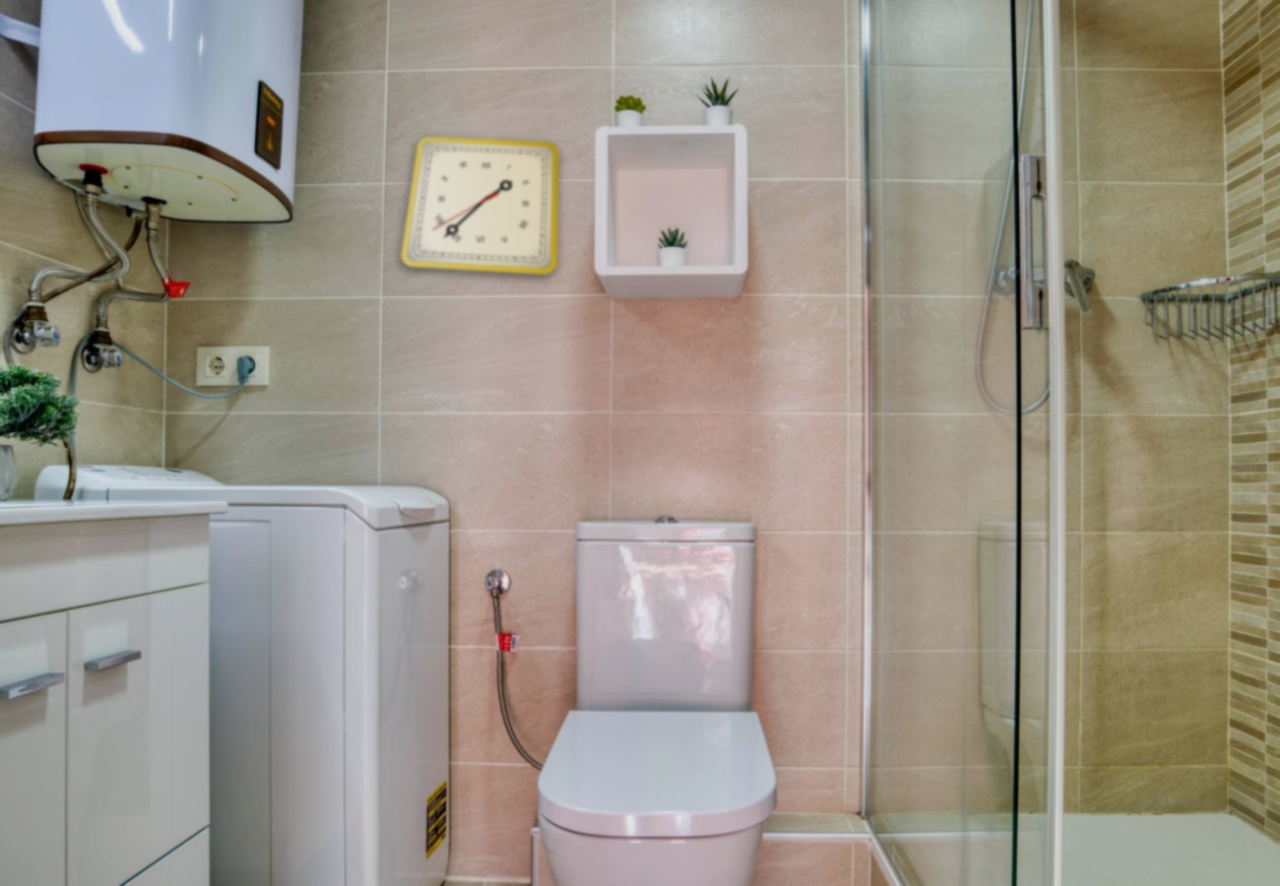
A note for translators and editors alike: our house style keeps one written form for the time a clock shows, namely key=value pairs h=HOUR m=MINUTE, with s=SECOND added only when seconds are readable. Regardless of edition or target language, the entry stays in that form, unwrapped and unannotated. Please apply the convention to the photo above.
h=1 m=36 s=39
